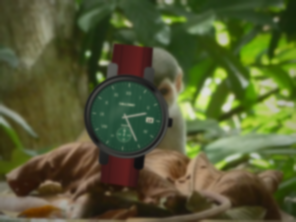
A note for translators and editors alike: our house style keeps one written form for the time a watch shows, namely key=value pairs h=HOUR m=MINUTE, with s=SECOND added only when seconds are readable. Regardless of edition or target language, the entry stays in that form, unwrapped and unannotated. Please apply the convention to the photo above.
h=2 m=25
